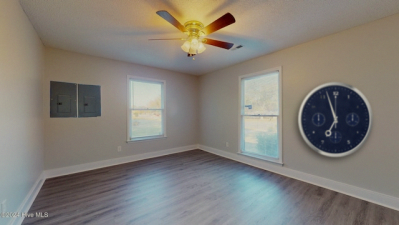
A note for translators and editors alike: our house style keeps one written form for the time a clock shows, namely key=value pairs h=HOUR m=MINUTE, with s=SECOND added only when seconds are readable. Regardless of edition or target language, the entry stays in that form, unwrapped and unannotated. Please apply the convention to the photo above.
h=6 m=57
